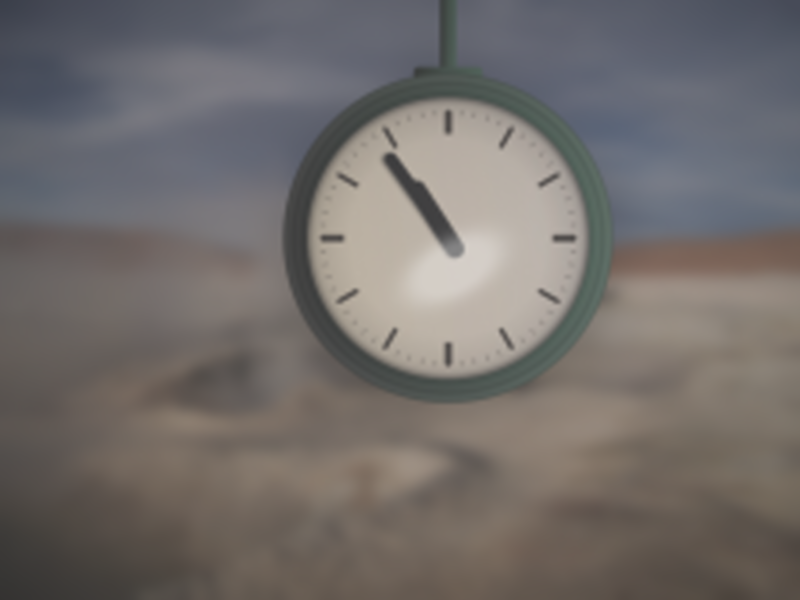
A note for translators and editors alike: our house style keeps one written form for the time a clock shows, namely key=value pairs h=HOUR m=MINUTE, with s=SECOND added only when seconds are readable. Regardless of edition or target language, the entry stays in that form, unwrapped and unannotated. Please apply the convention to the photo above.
h=10 m=54
